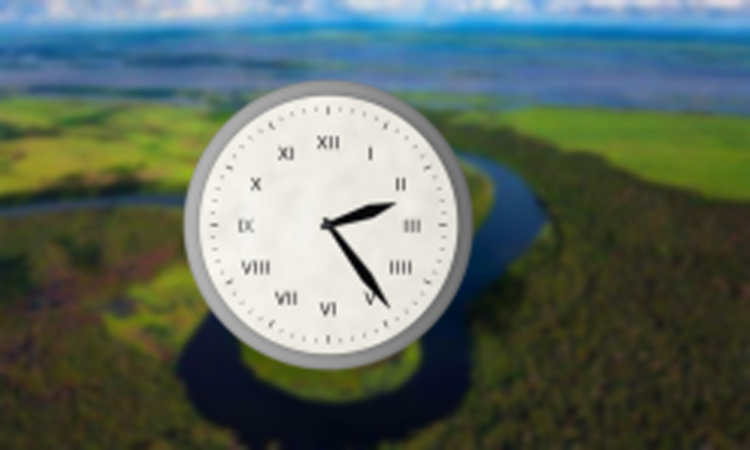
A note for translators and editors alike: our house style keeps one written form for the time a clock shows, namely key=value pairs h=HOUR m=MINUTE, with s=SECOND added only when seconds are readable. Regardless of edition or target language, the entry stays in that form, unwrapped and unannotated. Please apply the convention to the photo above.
h=2 m=24
